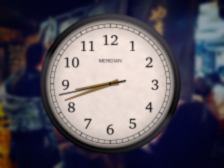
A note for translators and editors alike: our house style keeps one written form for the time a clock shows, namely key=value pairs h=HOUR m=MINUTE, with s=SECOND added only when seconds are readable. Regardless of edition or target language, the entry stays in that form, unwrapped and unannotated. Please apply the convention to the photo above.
h=8 m=41 s=43
